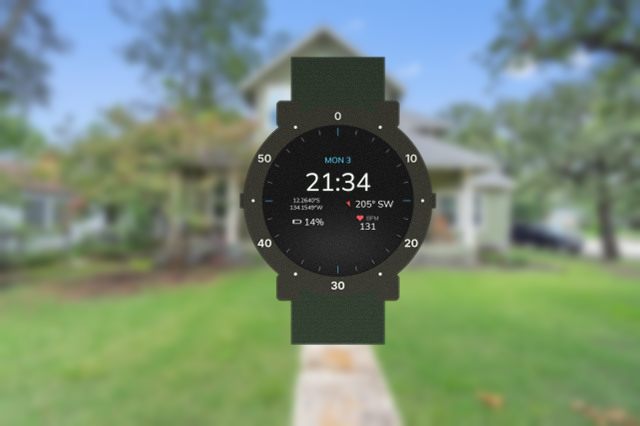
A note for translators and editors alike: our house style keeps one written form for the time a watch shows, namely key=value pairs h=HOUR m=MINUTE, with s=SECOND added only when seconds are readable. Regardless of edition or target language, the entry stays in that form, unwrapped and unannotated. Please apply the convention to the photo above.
h=21 m=34
